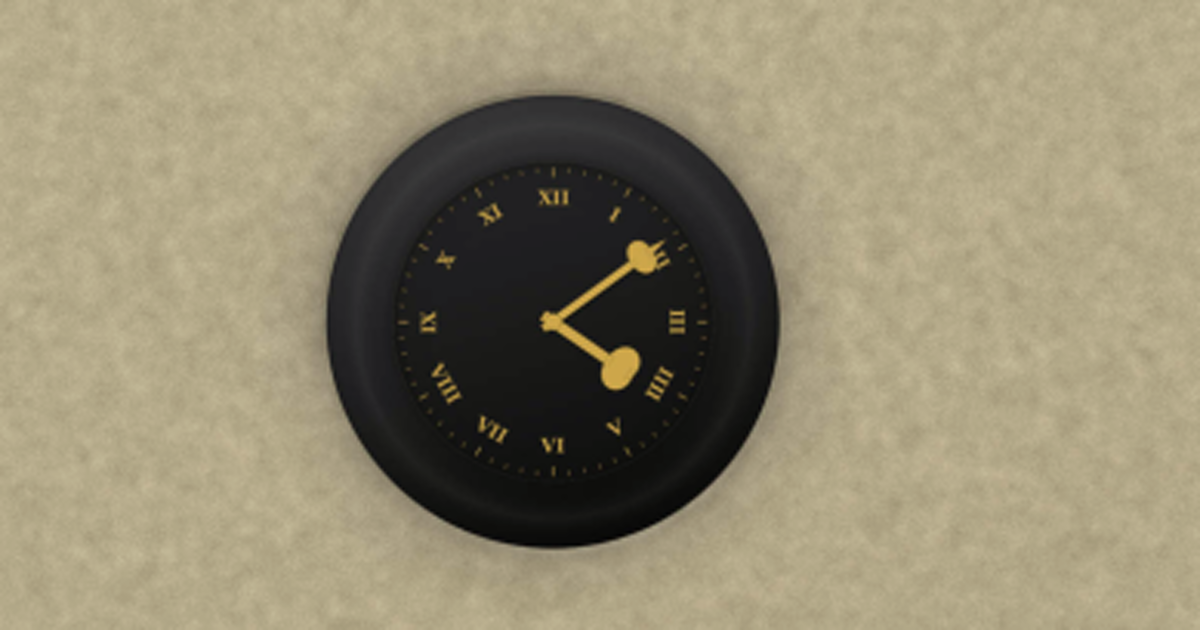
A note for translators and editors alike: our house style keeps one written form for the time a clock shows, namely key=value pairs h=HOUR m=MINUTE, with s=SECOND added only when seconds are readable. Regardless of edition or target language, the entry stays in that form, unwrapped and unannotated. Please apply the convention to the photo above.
h=4 m=9
